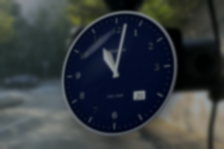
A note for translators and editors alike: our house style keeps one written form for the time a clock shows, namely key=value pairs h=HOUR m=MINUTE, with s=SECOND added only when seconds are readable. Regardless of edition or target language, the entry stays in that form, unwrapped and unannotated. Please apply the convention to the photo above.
h=11 m=2
